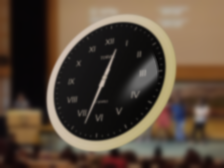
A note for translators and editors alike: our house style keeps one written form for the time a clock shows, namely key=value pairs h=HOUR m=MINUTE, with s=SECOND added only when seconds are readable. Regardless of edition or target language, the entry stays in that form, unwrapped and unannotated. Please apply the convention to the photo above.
h=12 m=33
